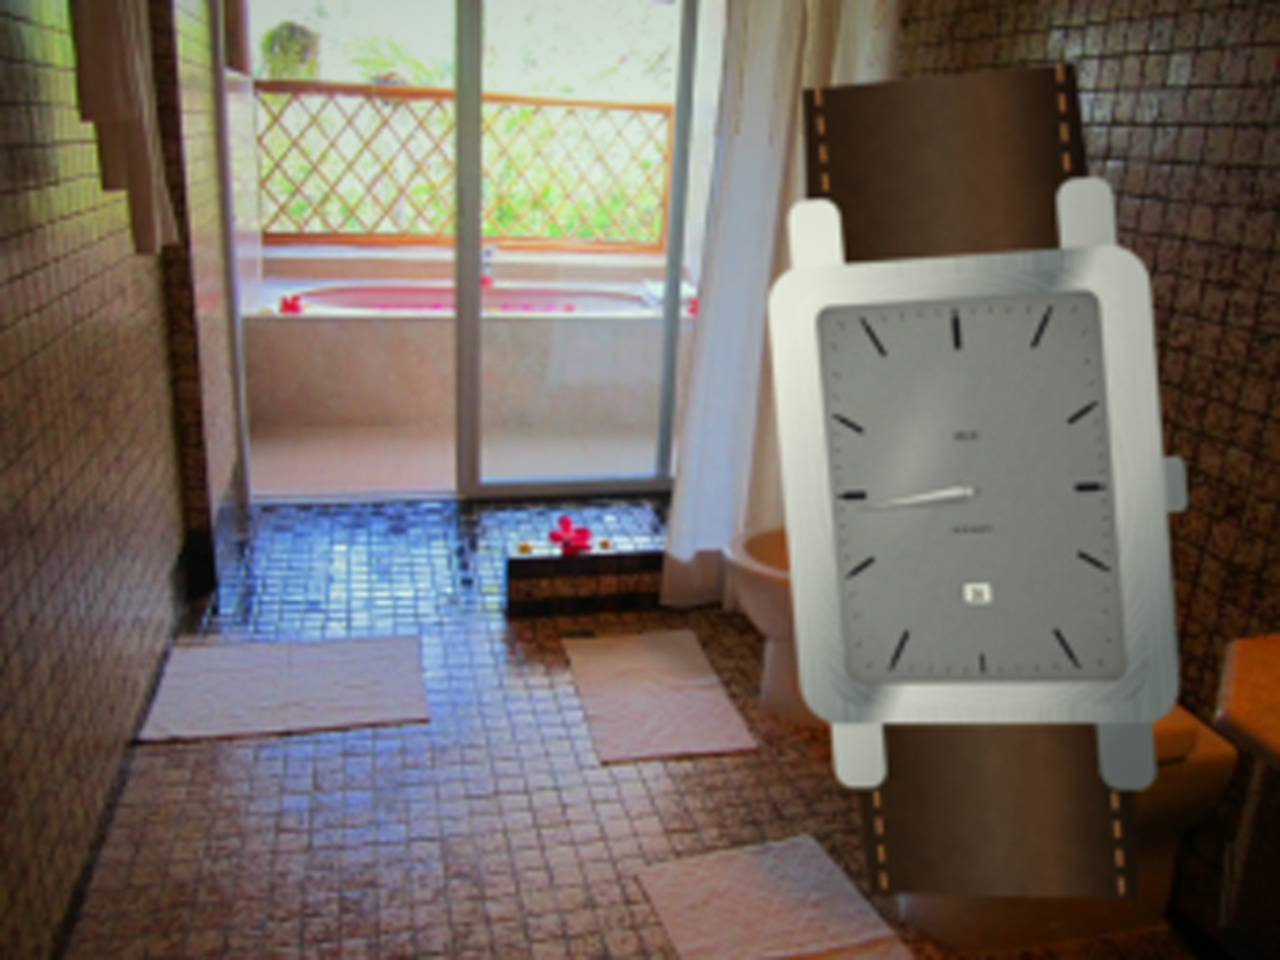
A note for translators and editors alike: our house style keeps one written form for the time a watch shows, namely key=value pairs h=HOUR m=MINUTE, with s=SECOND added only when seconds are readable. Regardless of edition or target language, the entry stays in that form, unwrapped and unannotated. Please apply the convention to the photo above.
h=8 m=44
